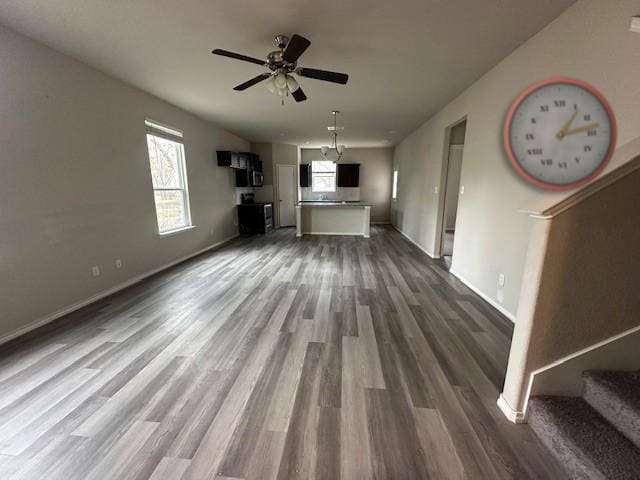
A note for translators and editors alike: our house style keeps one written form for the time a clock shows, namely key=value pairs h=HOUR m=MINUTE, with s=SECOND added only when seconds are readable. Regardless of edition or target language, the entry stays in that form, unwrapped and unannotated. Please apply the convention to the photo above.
h=1 m=13
